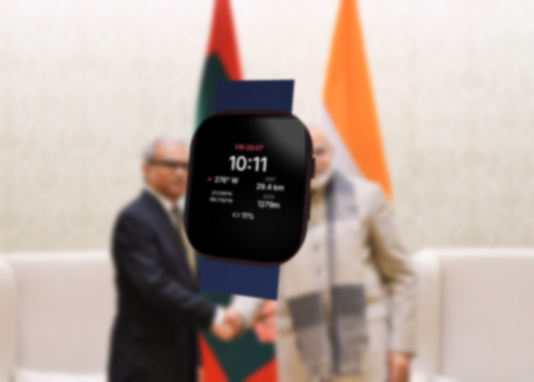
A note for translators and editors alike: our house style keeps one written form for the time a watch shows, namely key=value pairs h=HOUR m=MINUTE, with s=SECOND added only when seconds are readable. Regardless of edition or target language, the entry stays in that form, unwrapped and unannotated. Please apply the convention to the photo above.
h=10 m=11
